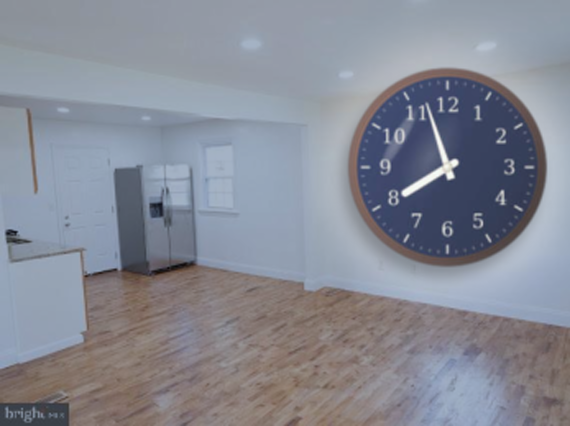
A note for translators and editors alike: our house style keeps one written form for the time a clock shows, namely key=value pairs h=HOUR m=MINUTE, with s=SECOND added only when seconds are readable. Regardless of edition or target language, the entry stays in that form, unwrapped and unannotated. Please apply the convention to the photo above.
h=7 m=57
